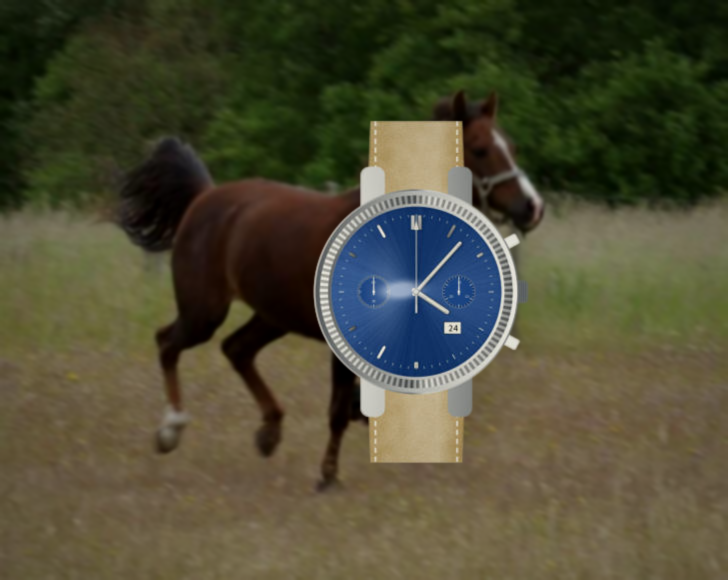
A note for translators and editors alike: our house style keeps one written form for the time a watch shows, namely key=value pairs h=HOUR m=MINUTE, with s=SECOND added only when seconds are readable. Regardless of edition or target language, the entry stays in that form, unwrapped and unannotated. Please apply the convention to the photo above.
h=4 m=7
